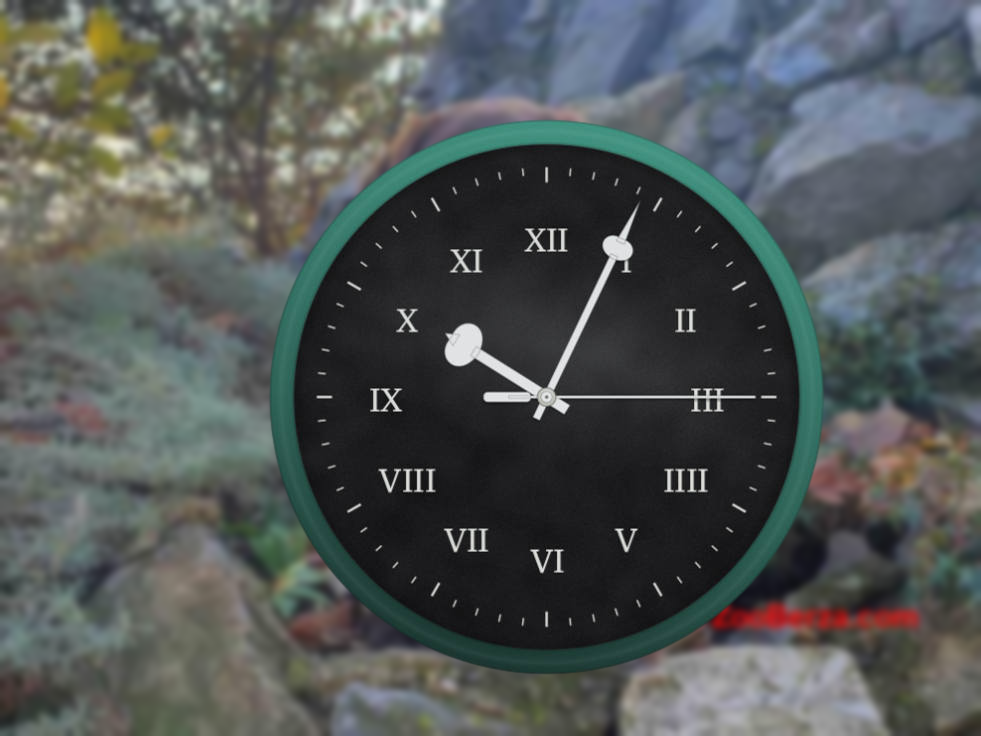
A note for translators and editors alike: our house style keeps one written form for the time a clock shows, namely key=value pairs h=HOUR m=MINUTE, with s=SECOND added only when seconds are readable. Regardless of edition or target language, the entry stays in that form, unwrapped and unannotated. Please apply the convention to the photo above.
h=10 m=4 s=15
